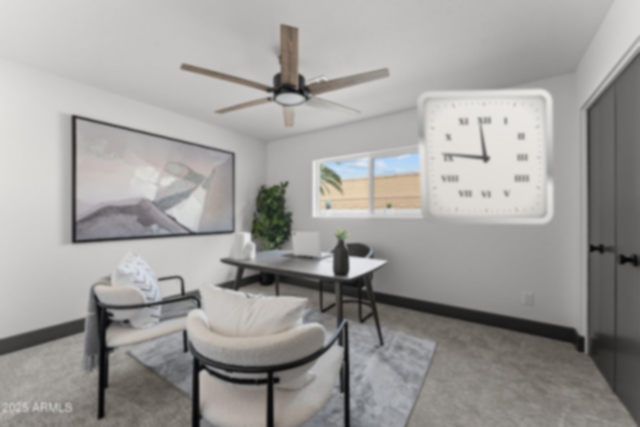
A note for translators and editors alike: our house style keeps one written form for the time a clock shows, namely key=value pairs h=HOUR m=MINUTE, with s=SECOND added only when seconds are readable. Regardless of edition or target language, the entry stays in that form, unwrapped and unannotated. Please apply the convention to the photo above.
h=11 m=46
